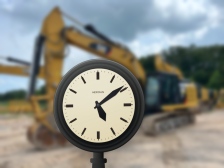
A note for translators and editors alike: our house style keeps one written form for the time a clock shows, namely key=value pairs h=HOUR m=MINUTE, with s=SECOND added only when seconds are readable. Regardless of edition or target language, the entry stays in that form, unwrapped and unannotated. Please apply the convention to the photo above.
h=5 m=9
